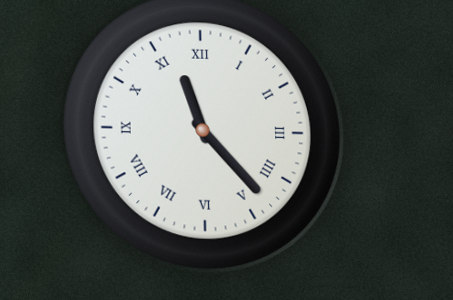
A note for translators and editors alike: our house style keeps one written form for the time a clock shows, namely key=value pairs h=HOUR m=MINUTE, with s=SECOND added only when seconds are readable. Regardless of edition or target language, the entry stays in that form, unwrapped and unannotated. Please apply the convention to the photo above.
h=11 m=23
